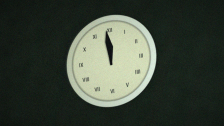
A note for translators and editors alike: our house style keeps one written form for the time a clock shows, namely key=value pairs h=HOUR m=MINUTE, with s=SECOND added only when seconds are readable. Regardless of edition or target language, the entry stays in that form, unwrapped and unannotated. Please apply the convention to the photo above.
h=11 m=59
